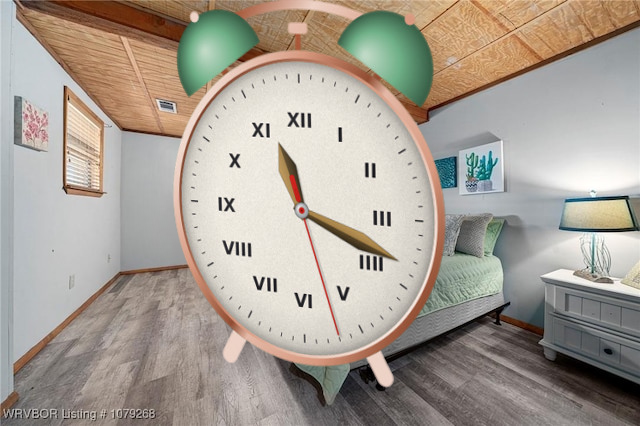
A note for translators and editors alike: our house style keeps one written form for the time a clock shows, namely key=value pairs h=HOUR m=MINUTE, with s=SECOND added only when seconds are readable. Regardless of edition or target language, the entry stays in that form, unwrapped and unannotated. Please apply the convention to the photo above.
h=11 m=18 s=27
